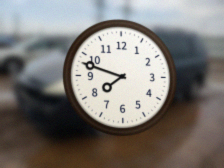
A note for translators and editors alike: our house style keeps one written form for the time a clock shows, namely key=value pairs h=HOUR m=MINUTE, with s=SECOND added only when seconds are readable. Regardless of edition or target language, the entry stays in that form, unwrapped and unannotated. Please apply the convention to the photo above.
h=7 m=48
